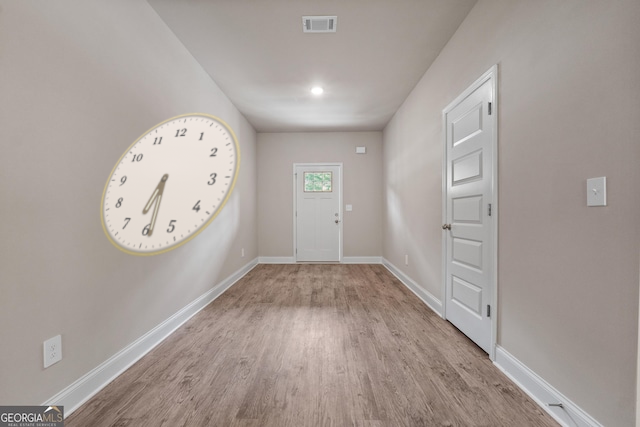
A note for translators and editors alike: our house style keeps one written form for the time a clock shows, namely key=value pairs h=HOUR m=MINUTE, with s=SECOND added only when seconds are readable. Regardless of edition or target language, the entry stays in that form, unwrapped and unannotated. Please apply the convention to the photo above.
h=6 m=29
